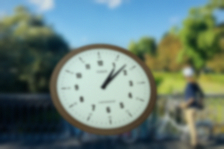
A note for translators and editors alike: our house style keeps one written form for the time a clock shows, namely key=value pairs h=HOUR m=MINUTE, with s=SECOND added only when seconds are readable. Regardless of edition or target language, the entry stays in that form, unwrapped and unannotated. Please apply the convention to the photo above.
h=1 m=8
